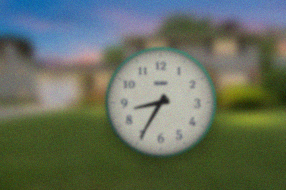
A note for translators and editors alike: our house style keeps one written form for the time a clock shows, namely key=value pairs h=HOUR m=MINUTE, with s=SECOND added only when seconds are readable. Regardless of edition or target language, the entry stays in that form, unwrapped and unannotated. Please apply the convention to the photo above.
h=8 m=35
